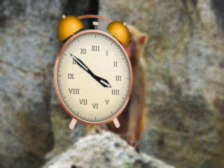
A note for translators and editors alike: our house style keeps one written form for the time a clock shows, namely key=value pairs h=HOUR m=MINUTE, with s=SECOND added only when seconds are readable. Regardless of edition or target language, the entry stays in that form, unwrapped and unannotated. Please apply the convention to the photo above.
h=3 m=51
